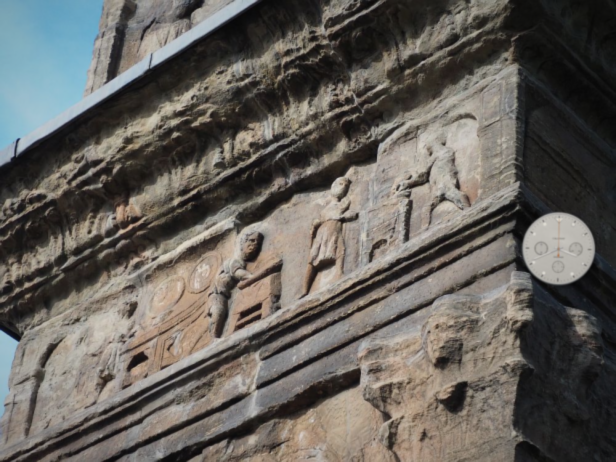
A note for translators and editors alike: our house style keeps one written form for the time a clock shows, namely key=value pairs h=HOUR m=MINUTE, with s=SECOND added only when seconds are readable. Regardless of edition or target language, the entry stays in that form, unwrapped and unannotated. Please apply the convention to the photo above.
h=3 m=41
